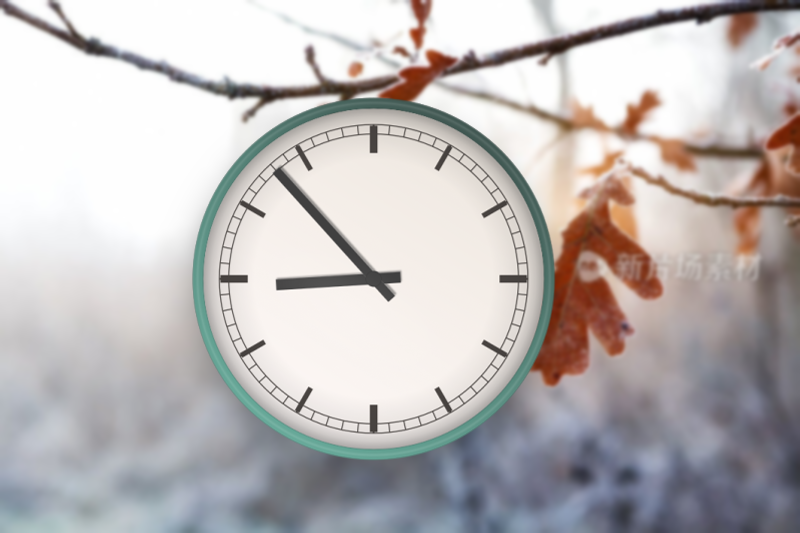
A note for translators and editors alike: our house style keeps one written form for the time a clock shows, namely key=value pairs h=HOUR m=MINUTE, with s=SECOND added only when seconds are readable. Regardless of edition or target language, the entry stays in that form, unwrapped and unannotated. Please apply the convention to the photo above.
h=8 m=53
